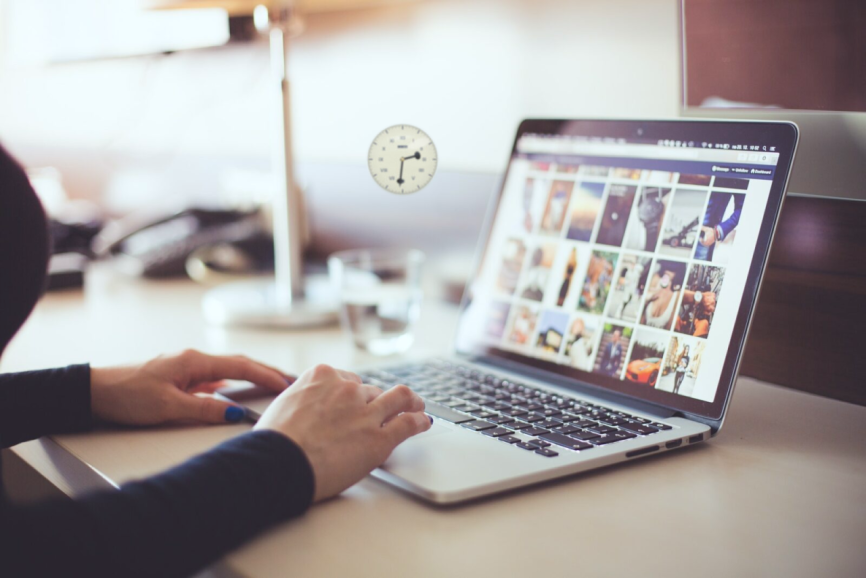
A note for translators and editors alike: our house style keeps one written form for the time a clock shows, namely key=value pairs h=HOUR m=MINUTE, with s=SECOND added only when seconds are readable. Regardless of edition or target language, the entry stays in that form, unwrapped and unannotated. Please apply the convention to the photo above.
h=2 m=31
